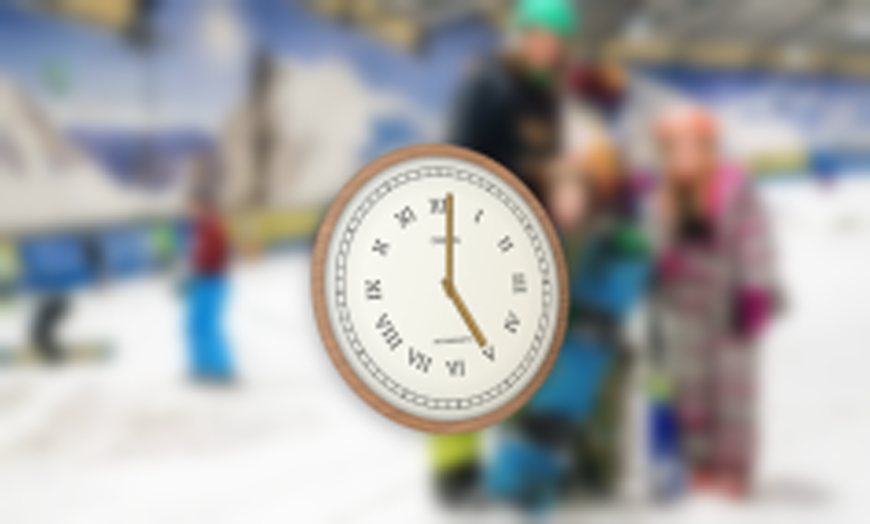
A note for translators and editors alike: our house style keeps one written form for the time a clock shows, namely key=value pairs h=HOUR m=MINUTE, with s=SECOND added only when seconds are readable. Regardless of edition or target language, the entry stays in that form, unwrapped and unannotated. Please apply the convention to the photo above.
h=5 m=1
